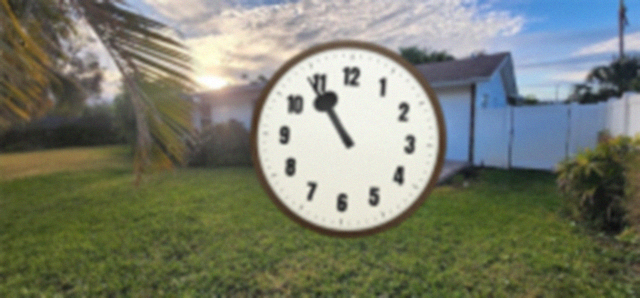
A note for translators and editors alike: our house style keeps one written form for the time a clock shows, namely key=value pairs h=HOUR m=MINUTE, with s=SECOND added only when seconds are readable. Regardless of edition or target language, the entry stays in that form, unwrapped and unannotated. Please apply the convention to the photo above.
h=10 m=54
